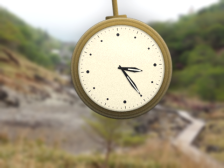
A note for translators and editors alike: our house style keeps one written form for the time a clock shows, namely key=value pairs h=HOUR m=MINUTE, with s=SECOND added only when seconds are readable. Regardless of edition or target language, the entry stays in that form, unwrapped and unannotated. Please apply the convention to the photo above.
h=3 m=25
